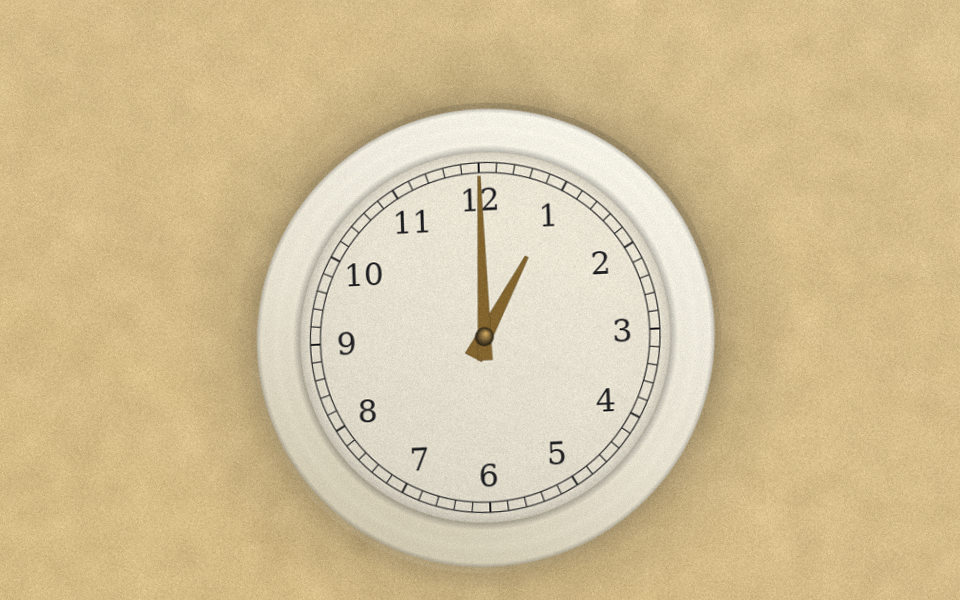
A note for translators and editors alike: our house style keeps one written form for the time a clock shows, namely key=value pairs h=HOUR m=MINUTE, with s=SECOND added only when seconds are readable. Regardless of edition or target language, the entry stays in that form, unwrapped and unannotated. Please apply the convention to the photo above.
h=1 m=0
